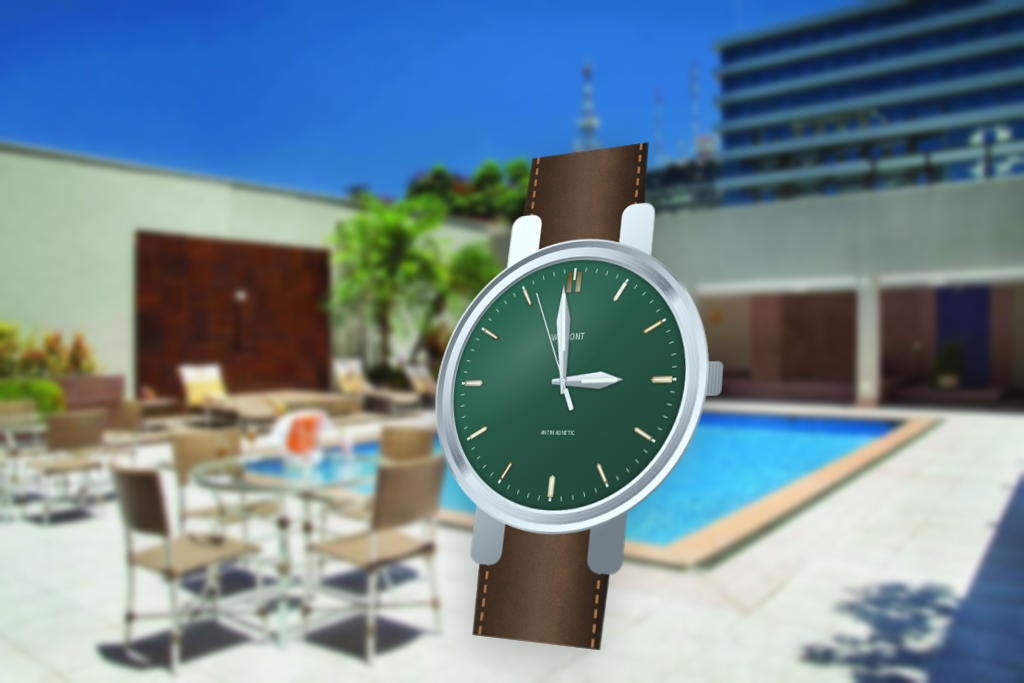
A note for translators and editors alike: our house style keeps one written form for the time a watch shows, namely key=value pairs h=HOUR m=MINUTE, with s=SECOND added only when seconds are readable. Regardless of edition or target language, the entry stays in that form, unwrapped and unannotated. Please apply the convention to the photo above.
h=2 m=58 s=56
